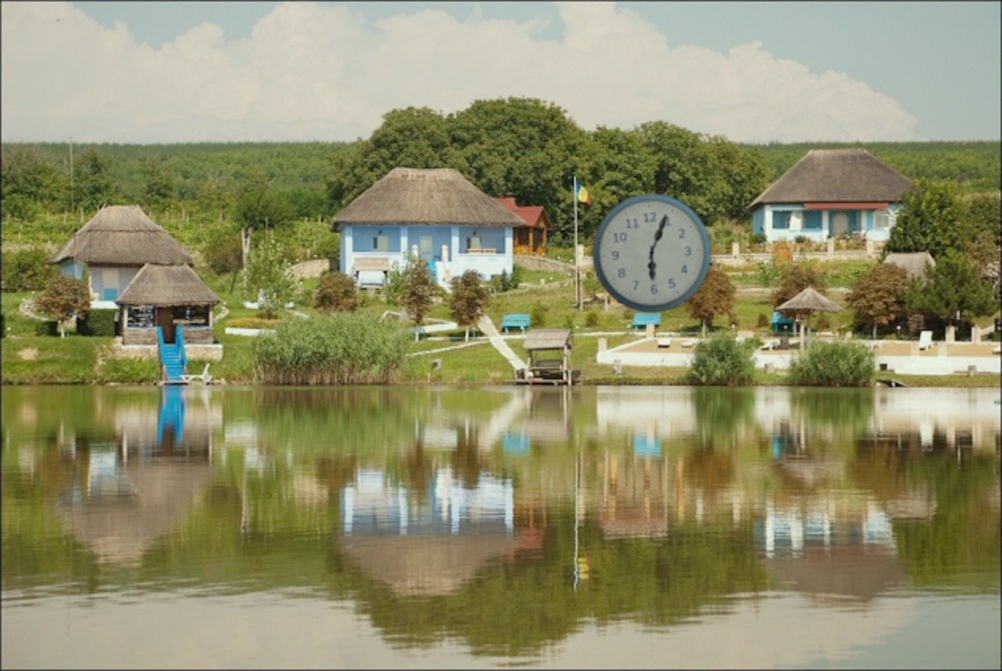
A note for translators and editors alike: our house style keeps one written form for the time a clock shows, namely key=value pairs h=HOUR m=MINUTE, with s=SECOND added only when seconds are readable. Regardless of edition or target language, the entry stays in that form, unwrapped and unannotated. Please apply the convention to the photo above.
h=6 m=4
